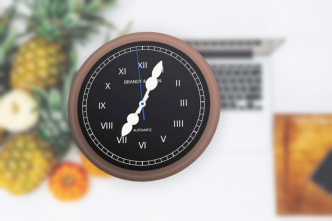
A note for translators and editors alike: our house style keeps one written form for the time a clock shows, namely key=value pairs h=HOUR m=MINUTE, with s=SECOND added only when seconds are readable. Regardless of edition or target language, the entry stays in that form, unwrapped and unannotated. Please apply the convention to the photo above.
h=7 m=3 s=59
